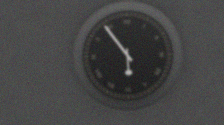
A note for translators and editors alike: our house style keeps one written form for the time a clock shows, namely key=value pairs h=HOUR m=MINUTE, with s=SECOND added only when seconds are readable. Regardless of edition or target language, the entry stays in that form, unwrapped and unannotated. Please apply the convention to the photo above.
h=5 m=54
